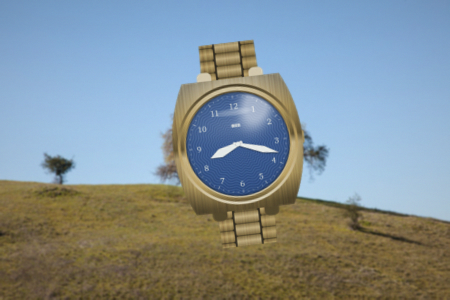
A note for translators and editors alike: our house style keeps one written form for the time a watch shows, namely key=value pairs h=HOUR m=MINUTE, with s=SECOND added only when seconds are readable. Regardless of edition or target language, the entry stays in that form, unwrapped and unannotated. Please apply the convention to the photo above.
h=8 m=18
